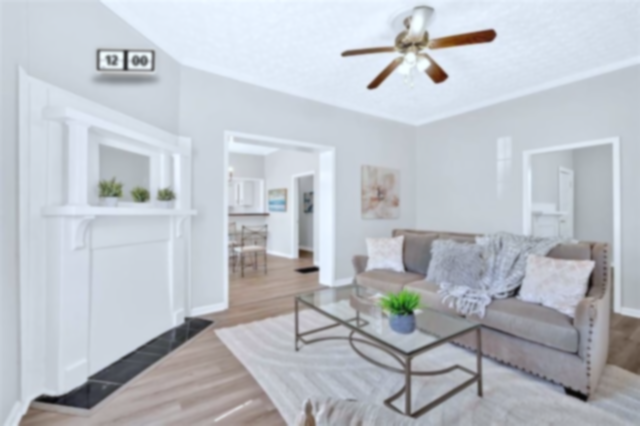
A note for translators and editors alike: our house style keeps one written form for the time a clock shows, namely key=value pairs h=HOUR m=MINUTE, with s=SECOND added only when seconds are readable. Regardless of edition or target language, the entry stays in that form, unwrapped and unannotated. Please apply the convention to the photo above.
h=12 m=0
